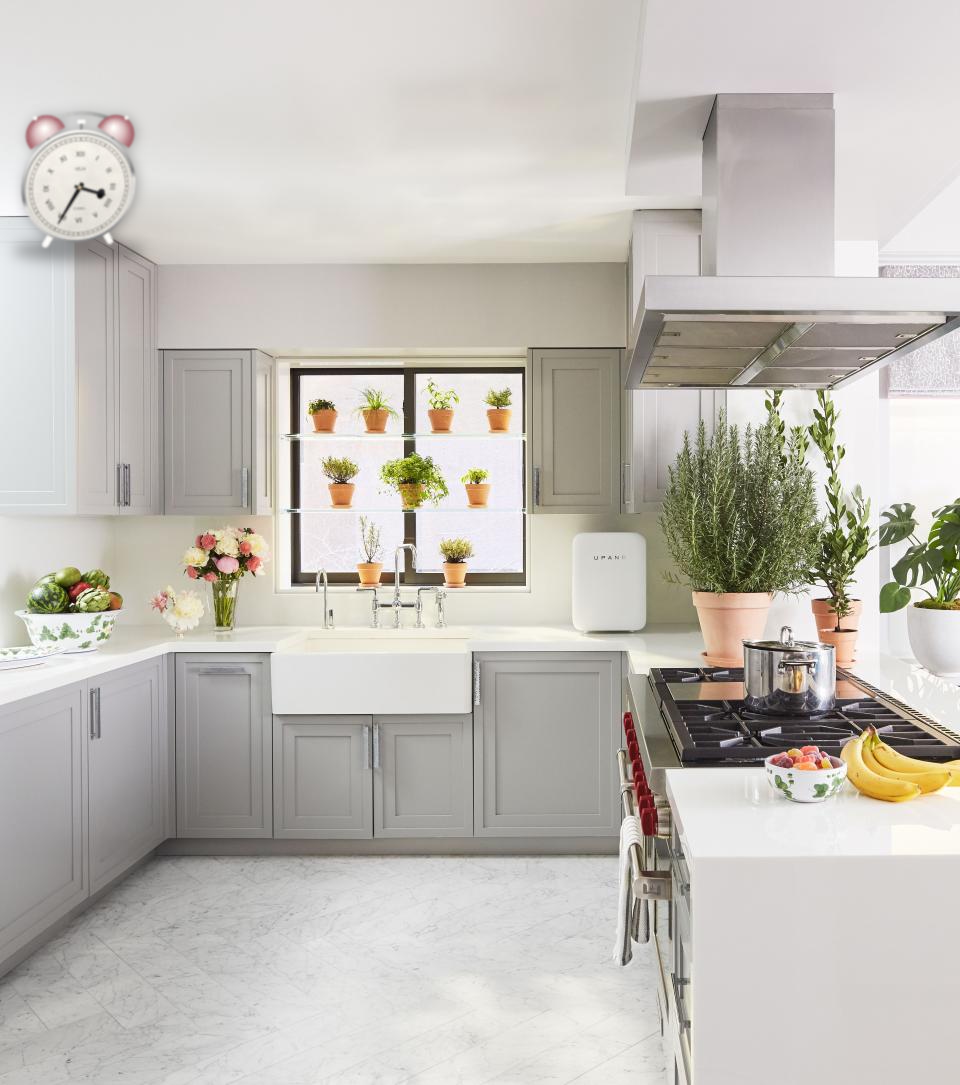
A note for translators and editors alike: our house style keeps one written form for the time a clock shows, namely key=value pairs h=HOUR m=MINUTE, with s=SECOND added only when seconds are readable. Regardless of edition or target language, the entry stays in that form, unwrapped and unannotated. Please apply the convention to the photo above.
h=3 m=35
